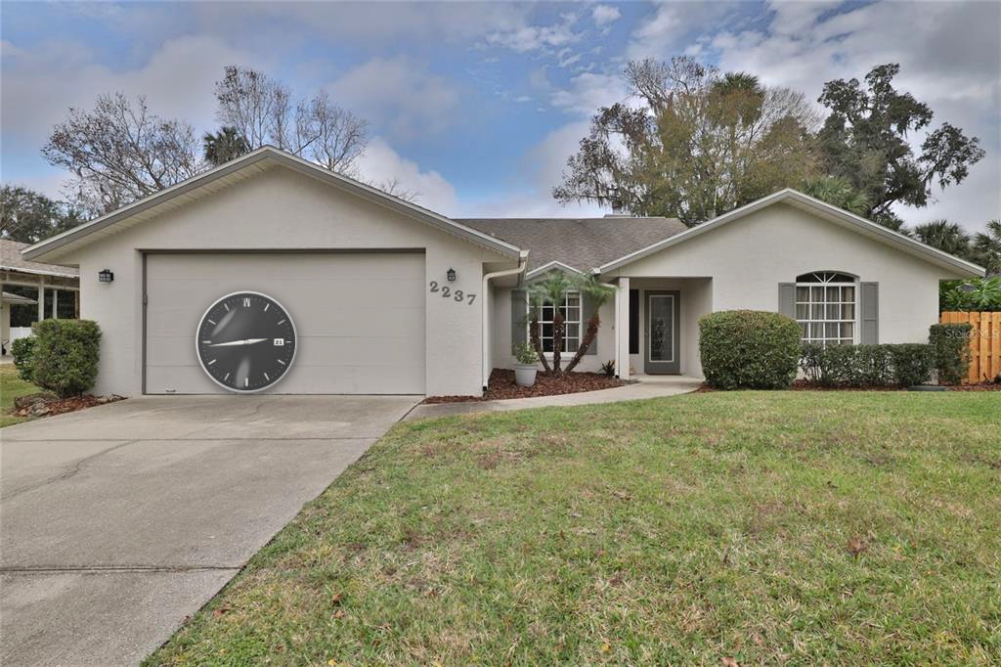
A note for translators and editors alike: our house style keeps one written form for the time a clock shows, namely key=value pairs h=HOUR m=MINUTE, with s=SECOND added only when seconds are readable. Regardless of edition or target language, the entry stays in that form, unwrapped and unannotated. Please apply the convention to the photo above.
h=2 m=44
